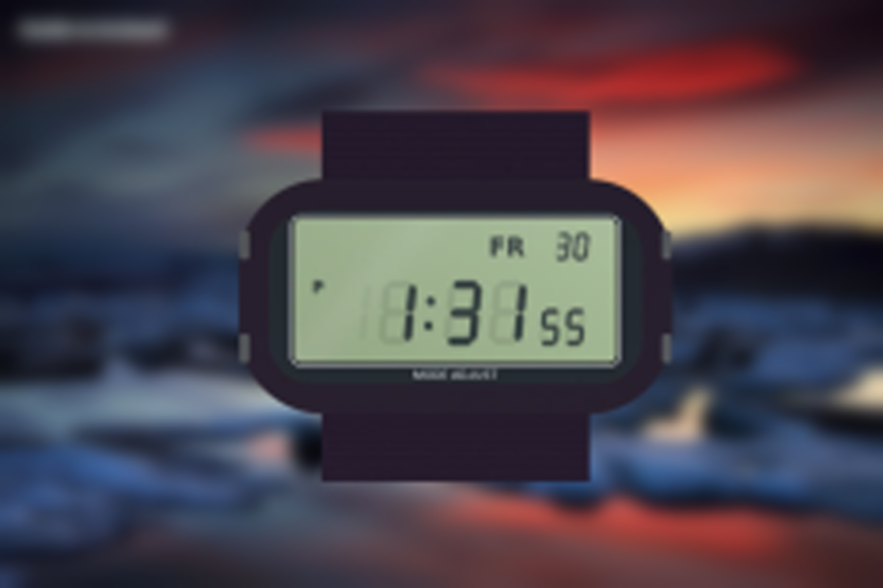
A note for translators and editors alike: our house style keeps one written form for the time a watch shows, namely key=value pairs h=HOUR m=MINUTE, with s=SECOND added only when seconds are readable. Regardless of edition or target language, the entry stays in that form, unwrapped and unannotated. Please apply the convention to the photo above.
h=1 m=31 s=55
